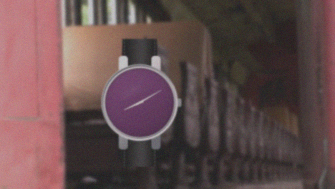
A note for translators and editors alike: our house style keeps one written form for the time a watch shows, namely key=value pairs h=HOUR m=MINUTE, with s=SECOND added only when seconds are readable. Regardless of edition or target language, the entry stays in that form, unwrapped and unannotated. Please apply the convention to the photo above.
h=8 m=10
